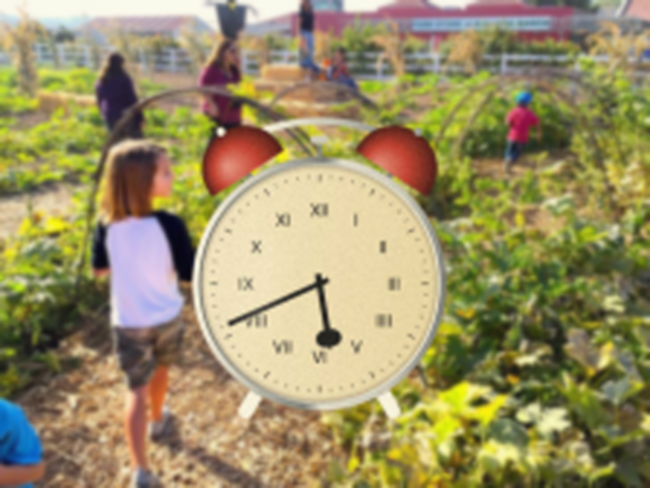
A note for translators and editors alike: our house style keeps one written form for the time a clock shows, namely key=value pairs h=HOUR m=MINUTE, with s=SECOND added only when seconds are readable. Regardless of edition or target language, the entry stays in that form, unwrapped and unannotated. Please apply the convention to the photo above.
h=5 m=41
